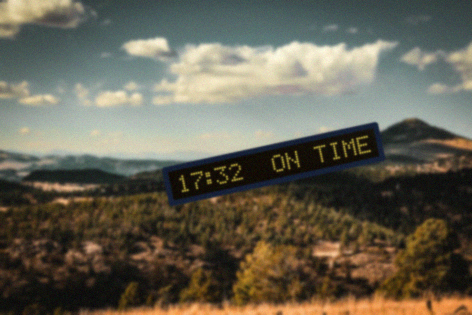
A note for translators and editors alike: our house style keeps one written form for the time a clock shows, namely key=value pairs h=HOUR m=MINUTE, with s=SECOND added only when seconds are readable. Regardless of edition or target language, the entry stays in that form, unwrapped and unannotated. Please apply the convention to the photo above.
h=17 m=32
